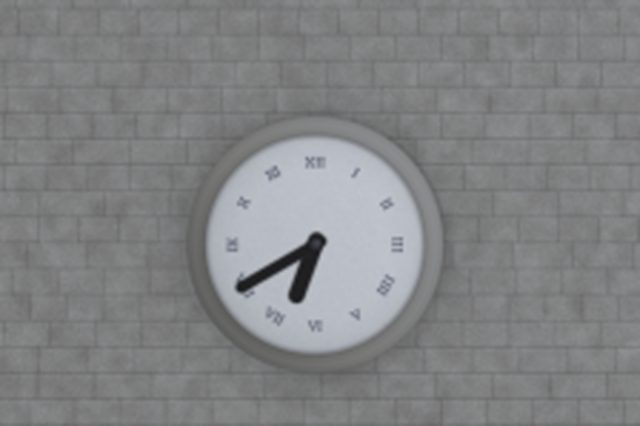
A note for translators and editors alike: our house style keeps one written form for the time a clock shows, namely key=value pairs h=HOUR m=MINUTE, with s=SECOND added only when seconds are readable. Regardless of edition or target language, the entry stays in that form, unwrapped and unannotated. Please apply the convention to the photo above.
h=6 m=40
